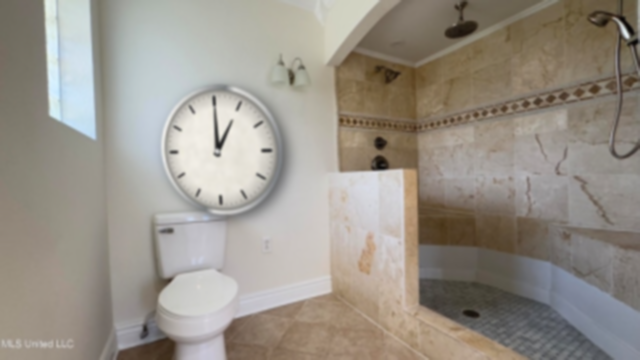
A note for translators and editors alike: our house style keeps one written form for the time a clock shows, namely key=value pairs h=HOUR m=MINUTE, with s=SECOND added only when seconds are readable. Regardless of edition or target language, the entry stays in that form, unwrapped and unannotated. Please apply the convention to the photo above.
h=1 m=0
